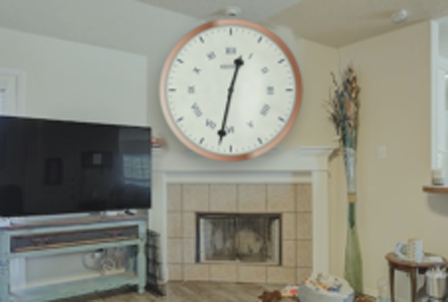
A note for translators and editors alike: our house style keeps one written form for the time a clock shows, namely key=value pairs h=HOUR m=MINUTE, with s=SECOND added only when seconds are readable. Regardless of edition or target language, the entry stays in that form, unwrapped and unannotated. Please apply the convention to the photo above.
h=12 m=32
